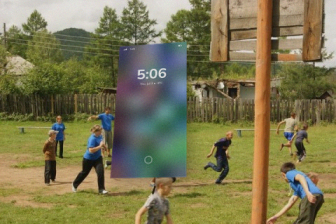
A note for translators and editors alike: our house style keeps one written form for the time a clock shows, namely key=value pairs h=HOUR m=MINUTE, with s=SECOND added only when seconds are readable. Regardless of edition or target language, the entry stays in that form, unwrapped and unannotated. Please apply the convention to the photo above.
h=5 m=6
